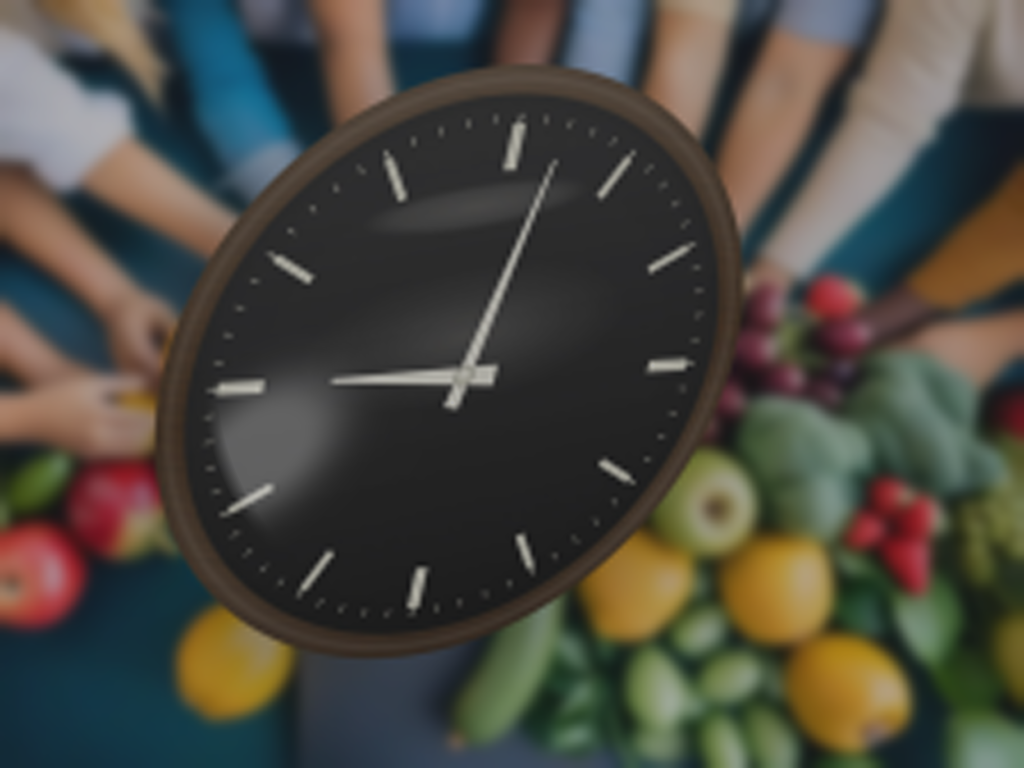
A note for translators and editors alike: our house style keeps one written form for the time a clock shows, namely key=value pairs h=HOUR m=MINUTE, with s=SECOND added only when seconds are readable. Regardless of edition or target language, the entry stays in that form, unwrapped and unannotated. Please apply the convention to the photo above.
h=9 m=2
